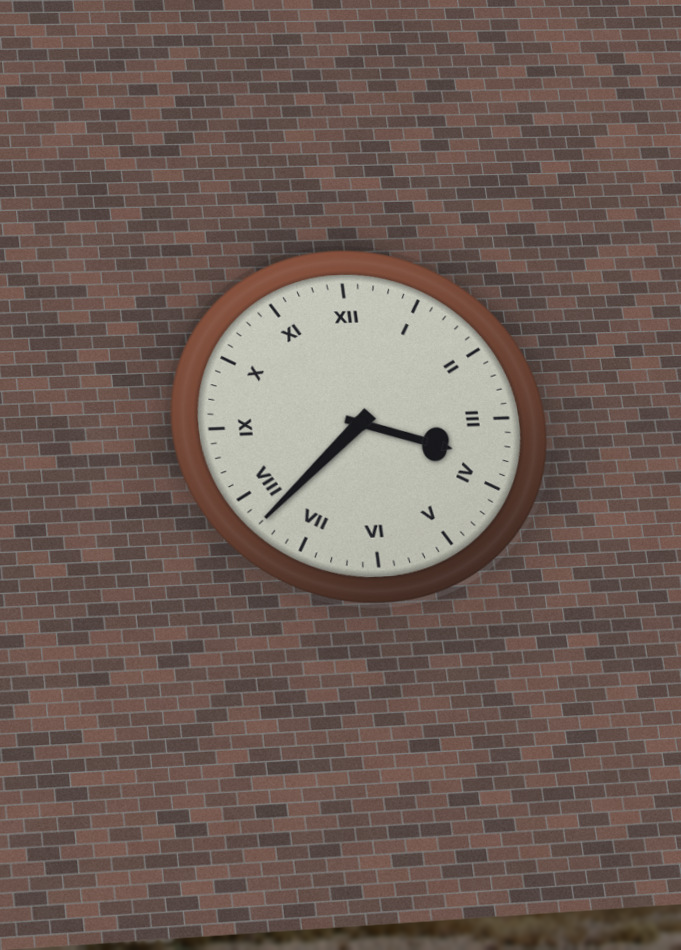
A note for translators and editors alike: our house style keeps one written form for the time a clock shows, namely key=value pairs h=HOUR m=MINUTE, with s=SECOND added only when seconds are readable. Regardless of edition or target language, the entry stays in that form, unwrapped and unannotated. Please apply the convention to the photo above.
h=3 m=38
